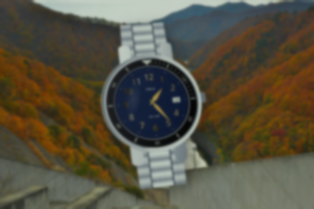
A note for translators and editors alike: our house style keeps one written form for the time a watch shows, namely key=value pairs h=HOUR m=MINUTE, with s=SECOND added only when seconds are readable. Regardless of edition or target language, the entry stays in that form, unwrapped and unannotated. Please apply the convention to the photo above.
h=1 m=24
